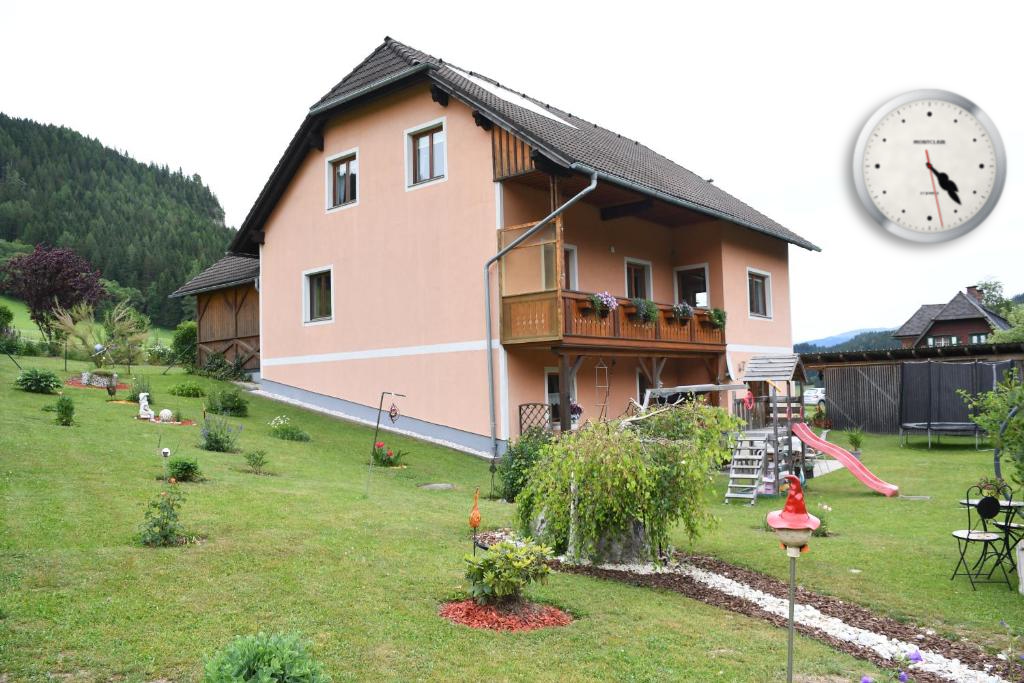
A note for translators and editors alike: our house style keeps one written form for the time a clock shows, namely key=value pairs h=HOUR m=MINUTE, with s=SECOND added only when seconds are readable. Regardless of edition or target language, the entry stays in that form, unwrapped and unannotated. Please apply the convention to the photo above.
h=4 m=23 s=28
